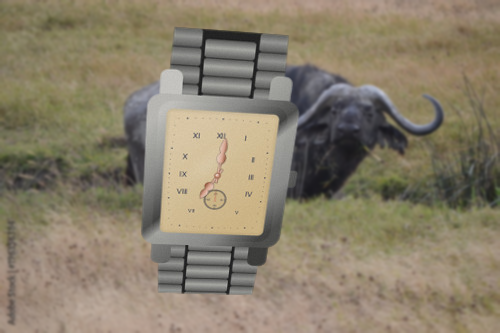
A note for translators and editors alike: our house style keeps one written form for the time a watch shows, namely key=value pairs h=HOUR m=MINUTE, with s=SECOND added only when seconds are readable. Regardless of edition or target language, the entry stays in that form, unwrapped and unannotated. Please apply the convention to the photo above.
h=7 m=1
